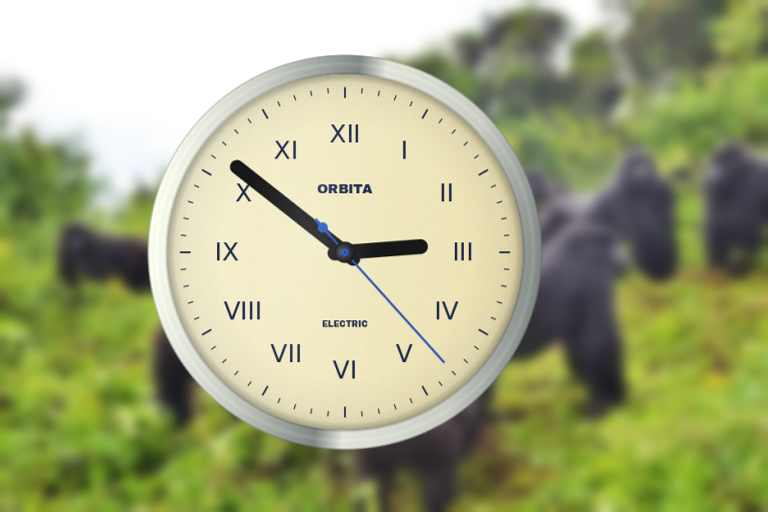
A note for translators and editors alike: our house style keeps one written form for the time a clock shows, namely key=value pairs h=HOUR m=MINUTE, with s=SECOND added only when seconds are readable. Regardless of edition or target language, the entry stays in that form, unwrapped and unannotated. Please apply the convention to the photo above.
h=2 m=51 s=23
